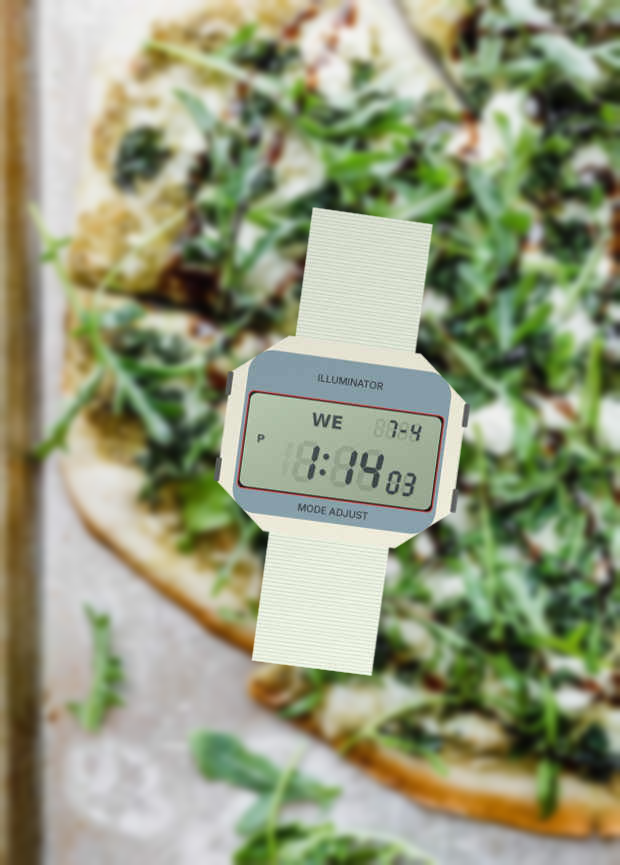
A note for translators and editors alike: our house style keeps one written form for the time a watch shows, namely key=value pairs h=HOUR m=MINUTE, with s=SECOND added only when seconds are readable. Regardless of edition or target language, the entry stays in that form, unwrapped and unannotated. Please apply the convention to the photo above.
h=1 m=14 s=3
